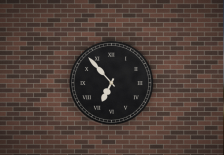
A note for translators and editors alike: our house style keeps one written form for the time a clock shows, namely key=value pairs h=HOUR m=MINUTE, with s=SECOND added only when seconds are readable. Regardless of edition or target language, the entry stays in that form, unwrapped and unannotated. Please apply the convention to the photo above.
h=6 m=53
